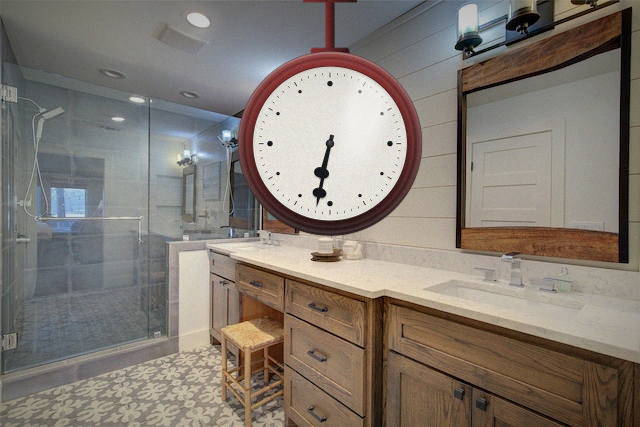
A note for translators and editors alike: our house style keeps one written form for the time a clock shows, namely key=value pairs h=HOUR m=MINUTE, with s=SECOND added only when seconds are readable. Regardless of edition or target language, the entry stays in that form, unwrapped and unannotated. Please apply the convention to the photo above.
h=6 m=32
